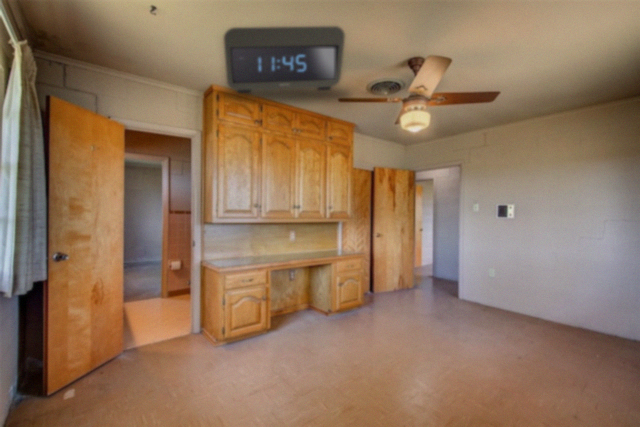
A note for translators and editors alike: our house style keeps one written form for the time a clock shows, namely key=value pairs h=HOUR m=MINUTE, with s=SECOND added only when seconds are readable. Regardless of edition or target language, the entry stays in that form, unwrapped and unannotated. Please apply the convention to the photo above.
h=11 m=45
